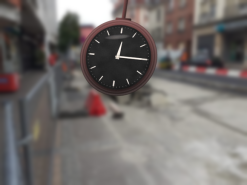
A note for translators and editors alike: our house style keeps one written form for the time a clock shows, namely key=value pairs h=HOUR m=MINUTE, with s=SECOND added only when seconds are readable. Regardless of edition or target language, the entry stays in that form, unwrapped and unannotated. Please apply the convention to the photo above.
h=12 m=15
